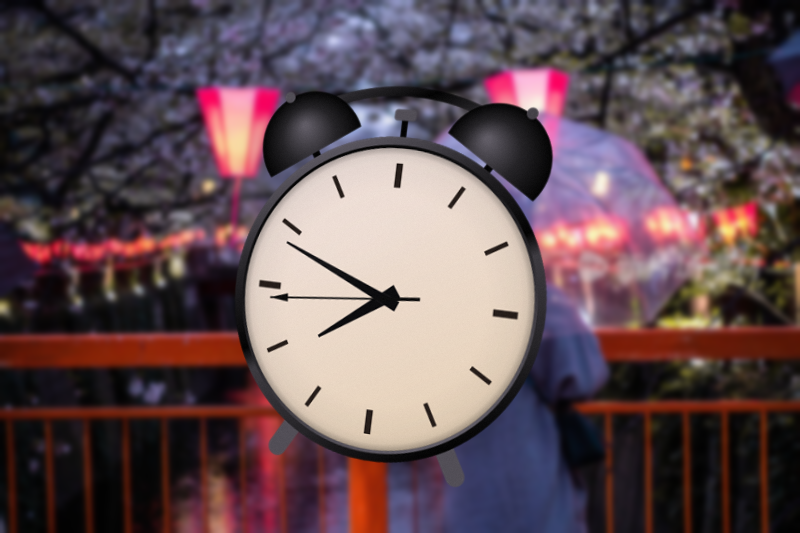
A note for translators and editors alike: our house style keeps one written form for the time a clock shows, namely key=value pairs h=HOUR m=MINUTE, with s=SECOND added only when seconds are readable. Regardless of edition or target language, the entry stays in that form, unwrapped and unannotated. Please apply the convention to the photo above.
h=7 m=48 s=44
